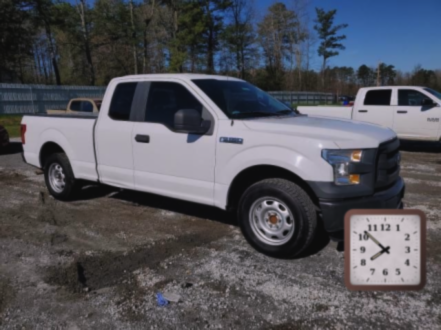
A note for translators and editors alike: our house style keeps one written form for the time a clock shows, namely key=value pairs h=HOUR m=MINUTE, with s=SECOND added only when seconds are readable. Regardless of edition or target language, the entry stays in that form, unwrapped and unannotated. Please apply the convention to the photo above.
h=7 m=52
